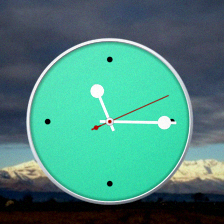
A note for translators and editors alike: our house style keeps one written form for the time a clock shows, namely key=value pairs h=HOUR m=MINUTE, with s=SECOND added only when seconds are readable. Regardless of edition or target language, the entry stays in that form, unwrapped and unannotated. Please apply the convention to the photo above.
h=11 m=15 s=11
